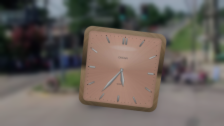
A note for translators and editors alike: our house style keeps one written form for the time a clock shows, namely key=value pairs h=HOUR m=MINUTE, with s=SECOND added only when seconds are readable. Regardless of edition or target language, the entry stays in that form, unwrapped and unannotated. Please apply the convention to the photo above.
h=5 m=36
